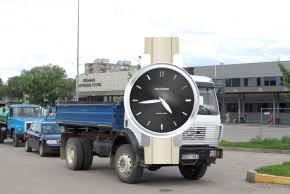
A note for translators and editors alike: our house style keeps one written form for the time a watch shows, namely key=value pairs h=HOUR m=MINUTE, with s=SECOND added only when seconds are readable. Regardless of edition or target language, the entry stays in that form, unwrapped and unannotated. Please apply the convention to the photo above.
h=4 m=44
